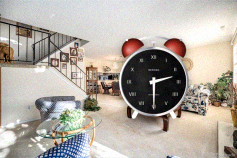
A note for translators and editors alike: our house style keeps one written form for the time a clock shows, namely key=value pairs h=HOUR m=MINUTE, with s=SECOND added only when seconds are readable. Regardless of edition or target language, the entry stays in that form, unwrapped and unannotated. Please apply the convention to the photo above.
h=2 m=30
